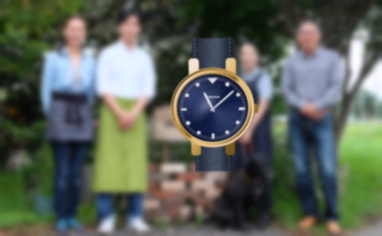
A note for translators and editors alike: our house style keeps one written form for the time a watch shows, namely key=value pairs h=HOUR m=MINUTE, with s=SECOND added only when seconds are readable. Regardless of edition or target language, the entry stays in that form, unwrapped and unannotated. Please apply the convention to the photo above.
h=11 m=8
